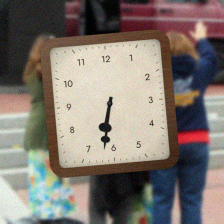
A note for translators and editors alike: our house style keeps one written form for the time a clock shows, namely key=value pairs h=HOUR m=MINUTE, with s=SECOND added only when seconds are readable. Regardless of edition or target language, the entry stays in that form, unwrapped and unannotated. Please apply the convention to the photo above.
h=6 m=32
